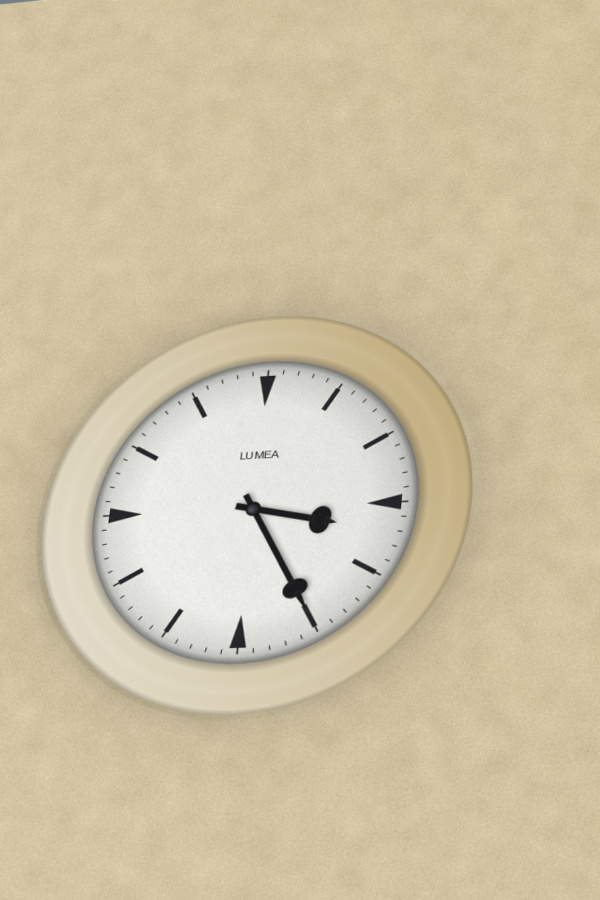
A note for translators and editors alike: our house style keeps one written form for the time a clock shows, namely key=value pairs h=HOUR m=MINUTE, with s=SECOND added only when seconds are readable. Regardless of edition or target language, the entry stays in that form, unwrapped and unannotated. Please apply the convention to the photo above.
h=3 m=25
